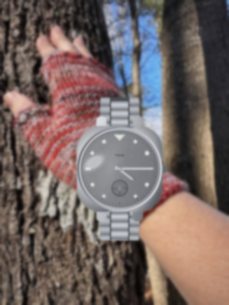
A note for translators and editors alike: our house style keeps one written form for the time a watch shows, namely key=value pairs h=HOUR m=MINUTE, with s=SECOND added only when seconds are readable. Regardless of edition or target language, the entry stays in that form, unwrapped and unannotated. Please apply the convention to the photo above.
h=4 m=15
